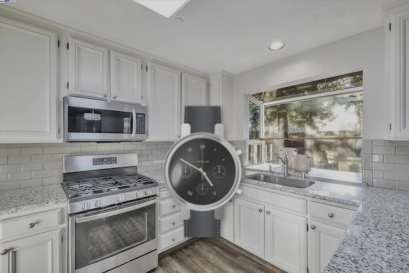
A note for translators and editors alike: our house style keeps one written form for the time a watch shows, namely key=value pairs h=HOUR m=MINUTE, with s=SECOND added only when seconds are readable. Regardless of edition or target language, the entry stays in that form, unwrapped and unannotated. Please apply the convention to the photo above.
h=4 m=50
